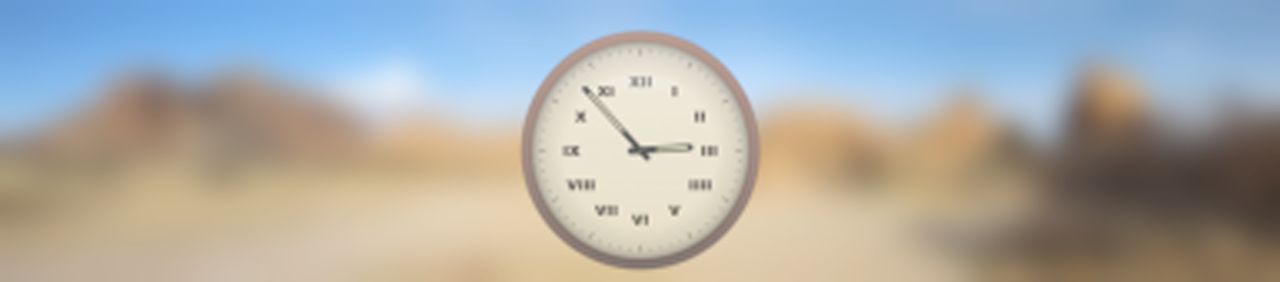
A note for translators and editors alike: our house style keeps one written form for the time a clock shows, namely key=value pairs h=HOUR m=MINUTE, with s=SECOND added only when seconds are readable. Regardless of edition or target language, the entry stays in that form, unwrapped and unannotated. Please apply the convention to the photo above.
h=2 m=53
